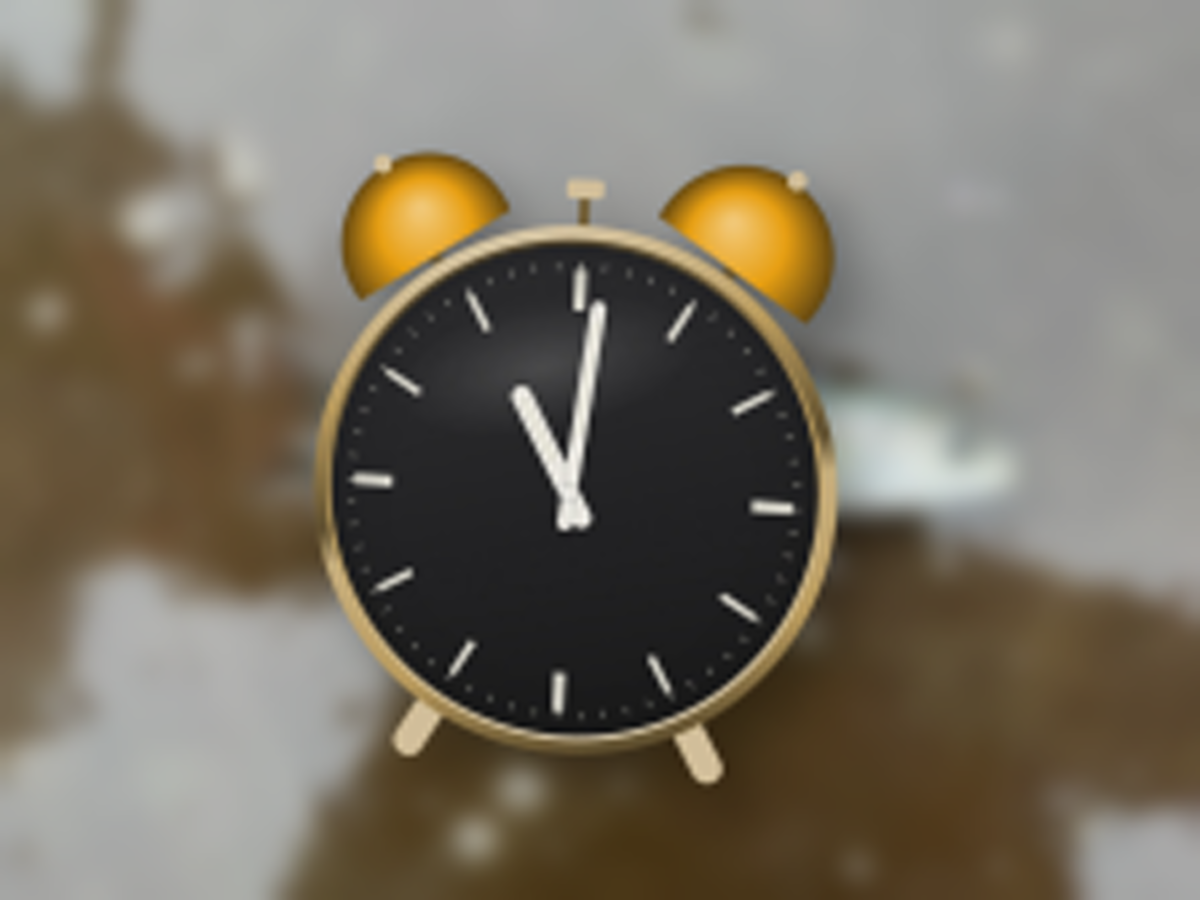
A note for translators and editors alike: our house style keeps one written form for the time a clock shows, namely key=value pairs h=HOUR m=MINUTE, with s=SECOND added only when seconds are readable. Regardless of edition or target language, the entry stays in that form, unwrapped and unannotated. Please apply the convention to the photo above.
h=11 m=1
